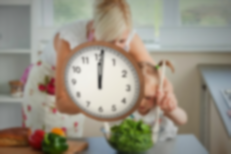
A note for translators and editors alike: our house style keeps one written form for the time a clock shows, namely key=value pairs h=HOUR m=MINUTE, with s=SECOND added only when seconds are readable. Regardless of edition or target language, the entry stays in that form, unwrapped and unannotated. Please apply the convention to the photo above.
h=12 m=1
